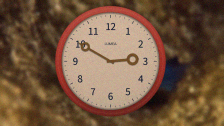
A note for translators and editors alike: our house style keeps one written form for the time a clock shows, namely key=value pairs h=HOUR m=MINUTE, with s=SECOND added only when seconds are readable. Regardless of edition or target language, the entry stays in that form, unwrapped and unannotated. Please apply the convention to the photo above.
h=2 m=50
